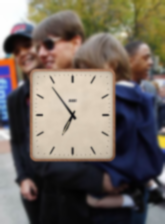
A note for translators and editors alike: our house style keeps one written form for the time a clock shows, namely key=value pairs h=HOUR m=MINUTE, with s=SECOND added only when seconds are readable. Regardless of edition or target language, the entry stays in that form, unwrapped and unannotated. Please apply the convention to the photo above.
h=6 m=54
